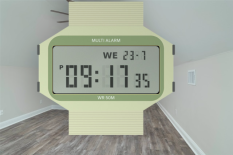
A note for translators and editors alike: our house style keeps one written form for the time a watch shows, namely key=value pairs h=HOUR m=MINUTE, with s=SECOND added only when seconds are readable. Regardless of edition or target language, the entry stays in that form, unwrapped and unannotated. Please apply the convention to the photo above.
h=9 m=17 s=35
